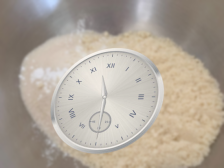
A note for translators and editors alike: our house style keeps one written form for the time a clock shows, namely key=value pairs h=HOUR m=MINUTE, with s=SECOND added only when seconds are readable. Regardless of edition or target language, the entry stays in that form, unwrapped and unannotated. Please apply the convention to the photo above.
h=11 m=30
